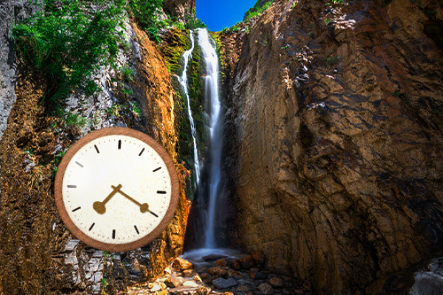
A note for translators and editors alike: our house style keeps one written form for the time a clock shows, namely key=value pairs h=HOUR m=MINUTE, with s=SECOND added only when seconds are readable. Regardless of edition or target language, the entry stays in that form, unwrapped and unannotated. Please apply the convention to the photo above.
h=7 m=20
